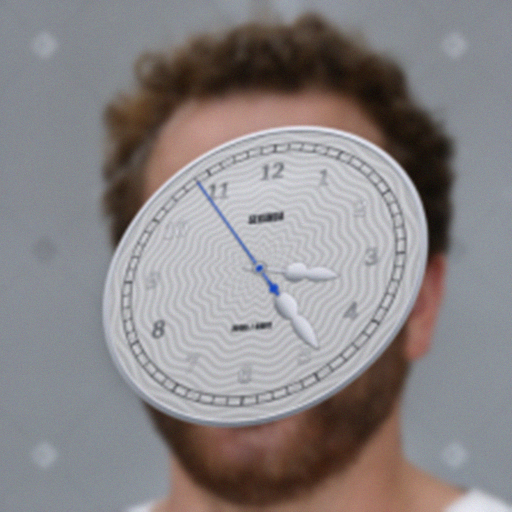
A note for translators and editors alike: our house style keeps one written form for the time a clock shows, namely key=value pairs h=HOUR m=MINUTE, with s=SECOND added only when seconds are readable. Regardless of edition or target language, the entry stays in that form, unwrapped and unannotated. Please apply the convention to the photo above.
h=3 m=23 s=54
